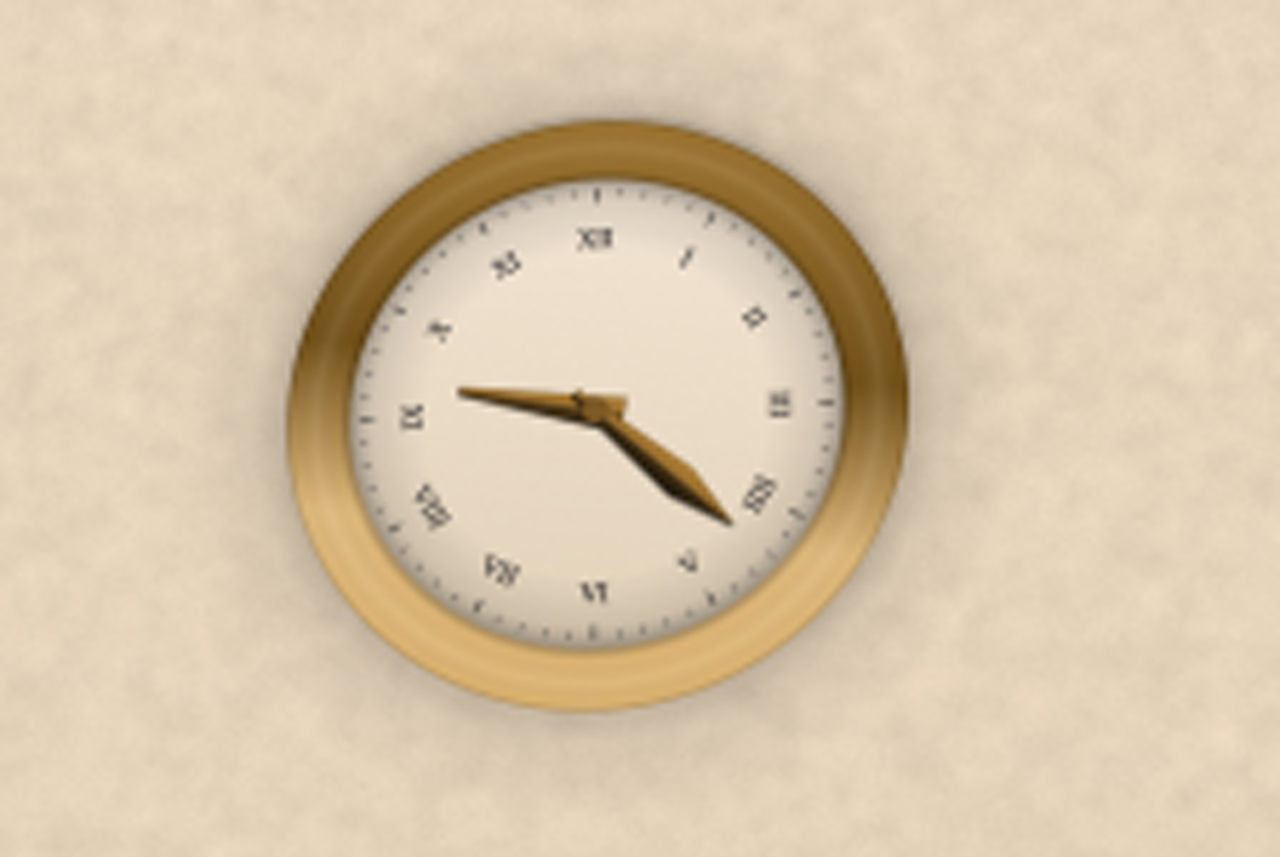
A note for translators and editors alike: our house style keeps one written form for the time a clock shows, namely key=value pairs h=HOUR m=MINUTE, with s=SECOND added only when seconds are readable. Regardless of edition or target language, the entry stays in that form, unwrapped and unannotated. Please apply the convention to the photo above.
h=9 m=22
